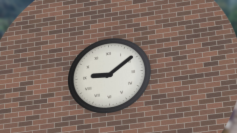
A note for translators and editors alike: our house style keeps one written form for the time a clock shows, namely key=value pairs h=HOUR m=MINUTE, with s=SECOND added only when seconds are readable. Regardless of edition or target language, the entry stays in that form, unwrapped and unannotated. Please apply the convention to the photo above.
h=9 m=9
